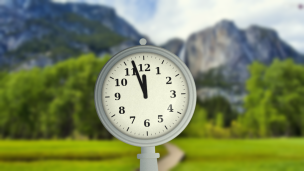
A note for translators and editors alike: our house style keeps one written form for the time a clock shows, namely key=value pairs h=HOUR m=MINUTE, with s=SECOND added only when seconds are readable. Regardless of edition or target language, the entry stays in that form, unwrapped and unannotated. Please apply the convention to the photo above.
h=11 m=57
